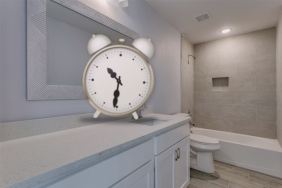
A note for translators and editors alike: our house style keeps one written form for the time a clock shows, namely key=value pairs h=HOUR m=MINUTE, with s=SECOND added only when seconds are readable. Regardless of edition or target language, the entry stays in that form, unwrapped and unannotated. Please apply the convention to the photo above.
h=10 m=31
